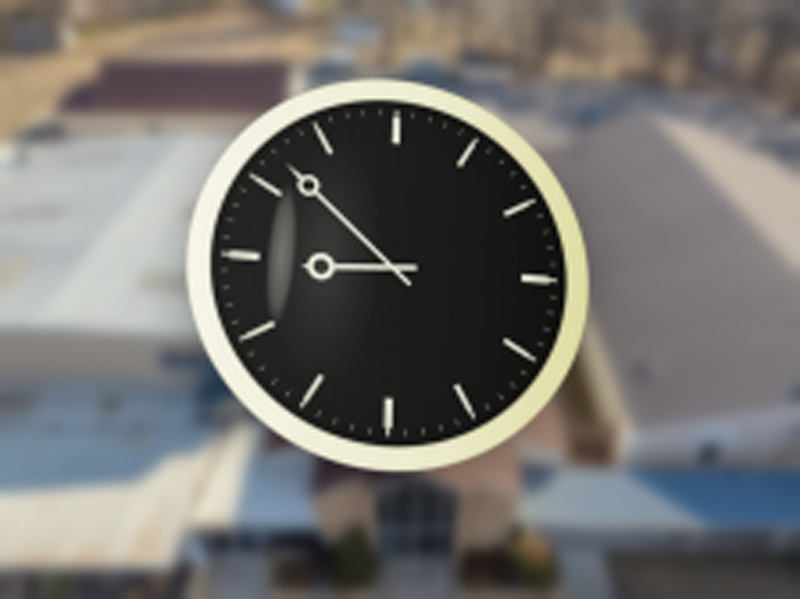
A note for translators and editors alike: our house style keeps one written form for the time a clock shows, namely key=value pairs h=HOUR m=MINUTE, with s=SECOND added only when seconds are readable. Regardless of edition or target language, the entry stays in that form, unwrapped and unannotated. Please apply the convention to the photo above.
h=8 m=52
